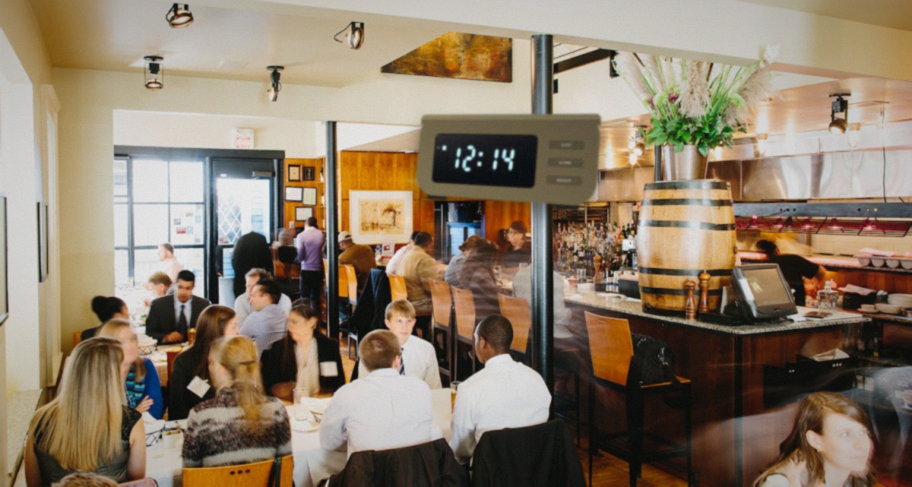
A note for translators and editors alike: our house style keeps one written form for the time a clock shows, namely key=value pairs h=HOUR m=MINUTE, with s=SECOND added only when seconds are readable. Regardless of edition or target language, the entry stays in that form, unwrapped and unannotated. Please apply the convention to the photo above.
h=12 m=14
